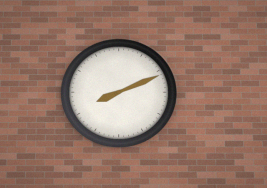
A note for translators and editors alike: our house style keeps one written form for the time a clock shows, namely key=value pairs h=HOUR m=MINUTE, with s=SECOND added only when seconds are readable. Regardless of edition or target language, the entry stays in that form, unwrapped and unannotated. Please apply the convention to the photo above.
h=8 m=11
